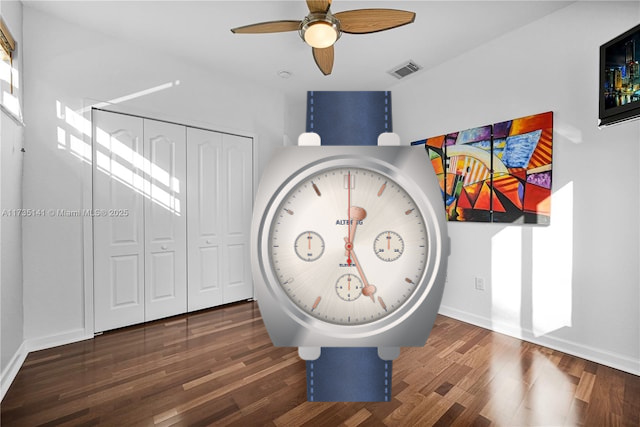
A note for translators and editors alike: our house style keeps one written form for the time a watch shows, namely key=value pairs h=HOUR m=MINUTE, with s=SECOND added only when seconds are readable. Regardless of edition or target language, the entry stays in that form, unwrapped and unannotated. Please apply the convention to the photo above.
h=12 m=26
